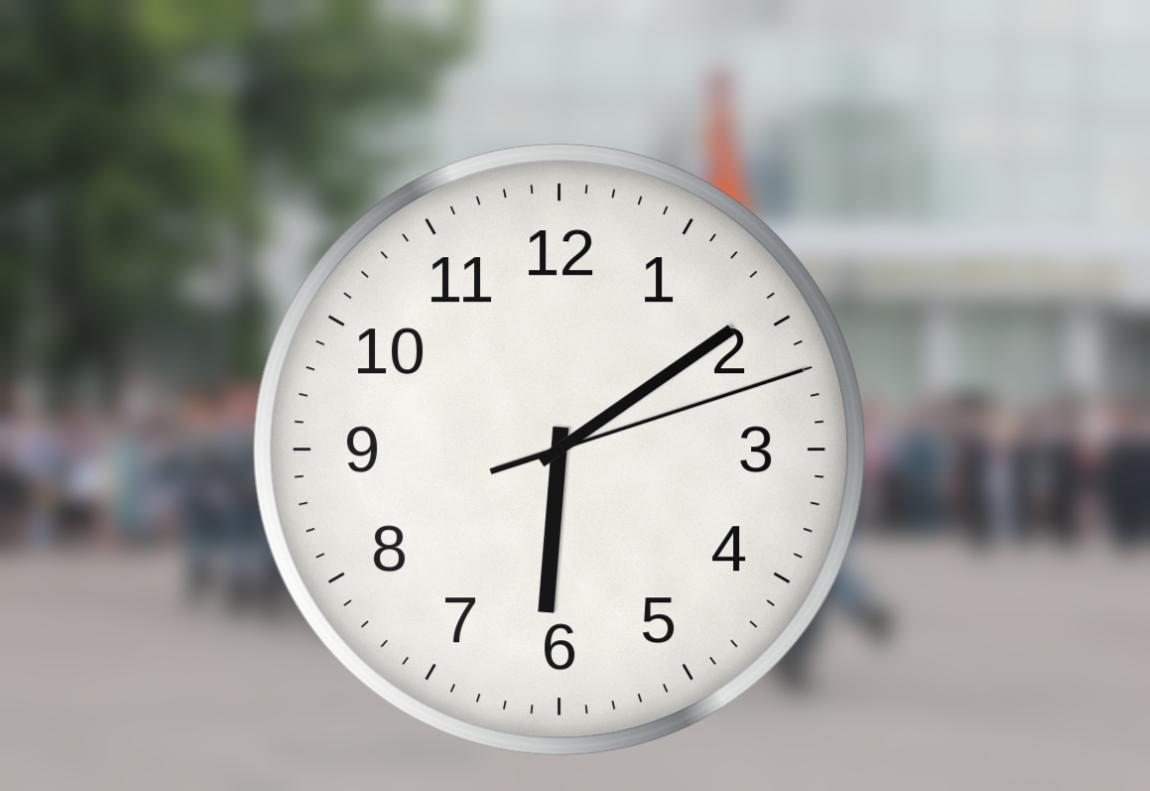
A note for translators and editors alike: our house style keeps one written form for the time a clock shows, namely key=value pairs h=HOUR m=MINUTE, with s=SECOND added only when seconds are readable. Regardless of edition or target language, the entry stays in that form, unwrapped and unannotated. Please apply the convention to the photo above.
h=6 m=9 s=12
